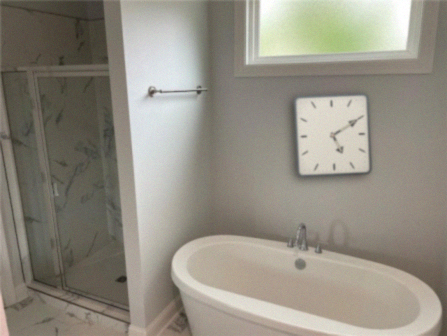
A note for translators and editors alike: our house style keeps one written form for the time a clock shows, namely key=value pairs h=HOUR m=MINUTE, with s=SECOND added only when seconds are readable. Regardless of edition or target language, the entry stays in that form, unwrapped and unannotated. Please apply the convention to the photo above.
h=5 m=10
